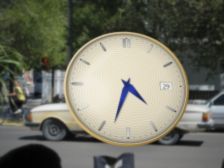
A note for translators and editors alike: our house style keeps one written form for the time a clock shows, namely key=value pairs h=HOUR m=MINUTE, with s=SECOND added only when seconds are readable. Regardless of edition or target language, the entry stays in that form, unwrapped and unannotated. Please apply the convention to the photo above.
h=4 m=33
